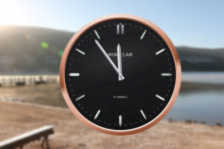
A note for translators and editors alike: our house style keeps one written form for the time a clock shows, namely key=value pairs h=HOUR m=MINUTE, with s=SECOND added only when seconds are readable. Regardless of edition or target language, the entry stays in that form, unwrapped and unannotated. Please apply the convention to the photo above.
h=11 m=54
